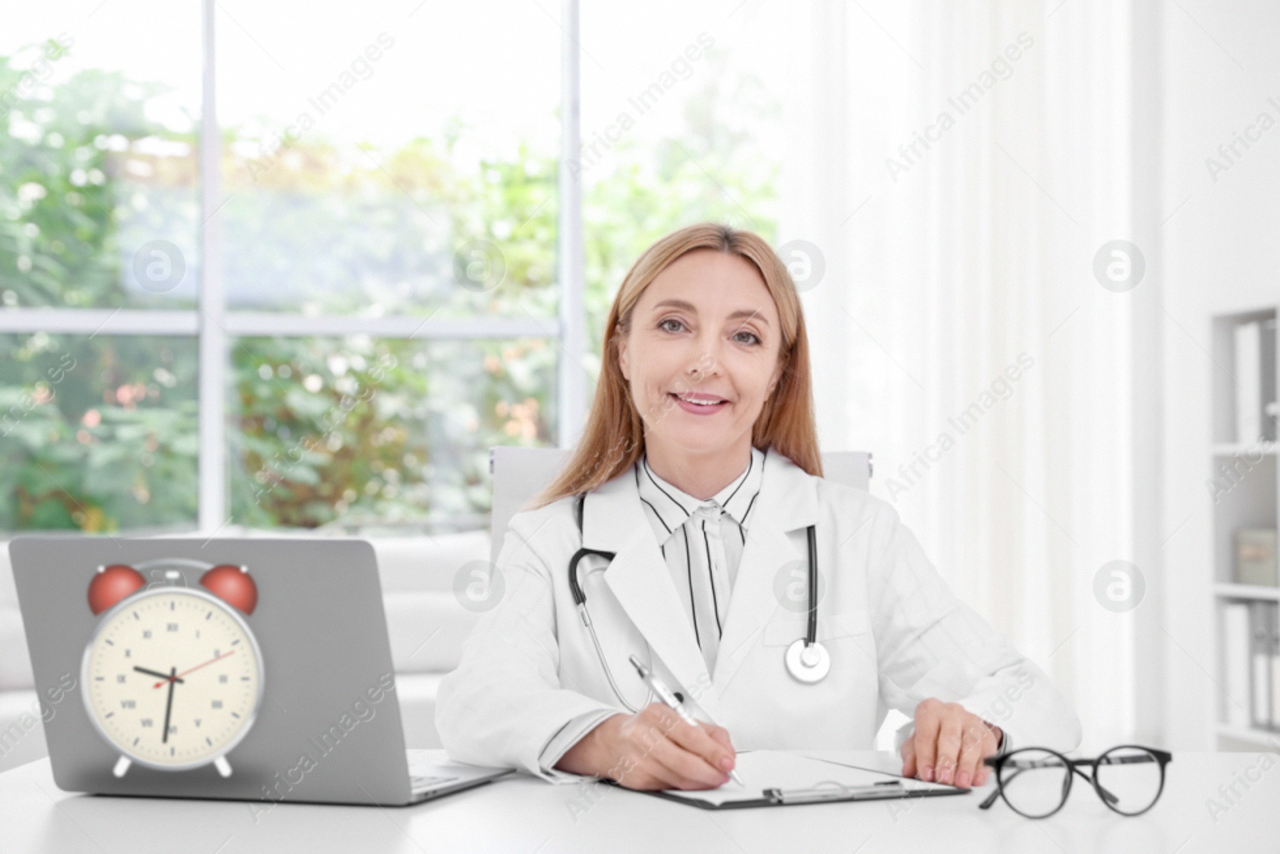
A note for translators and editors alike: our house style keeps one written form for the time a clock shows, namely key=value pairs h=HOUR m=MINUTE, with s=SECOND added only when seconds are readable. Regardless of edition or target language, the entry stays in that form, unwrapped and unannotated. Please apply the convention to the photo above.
h=9 m=31 s=11
